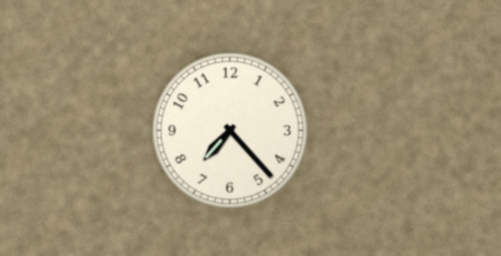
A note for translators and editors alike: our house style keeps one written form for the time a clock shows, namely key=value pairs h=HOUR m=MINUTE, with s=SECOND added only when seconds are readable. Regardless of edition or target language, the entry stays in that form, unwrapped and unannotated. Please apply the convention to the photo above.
h=7 m=23
